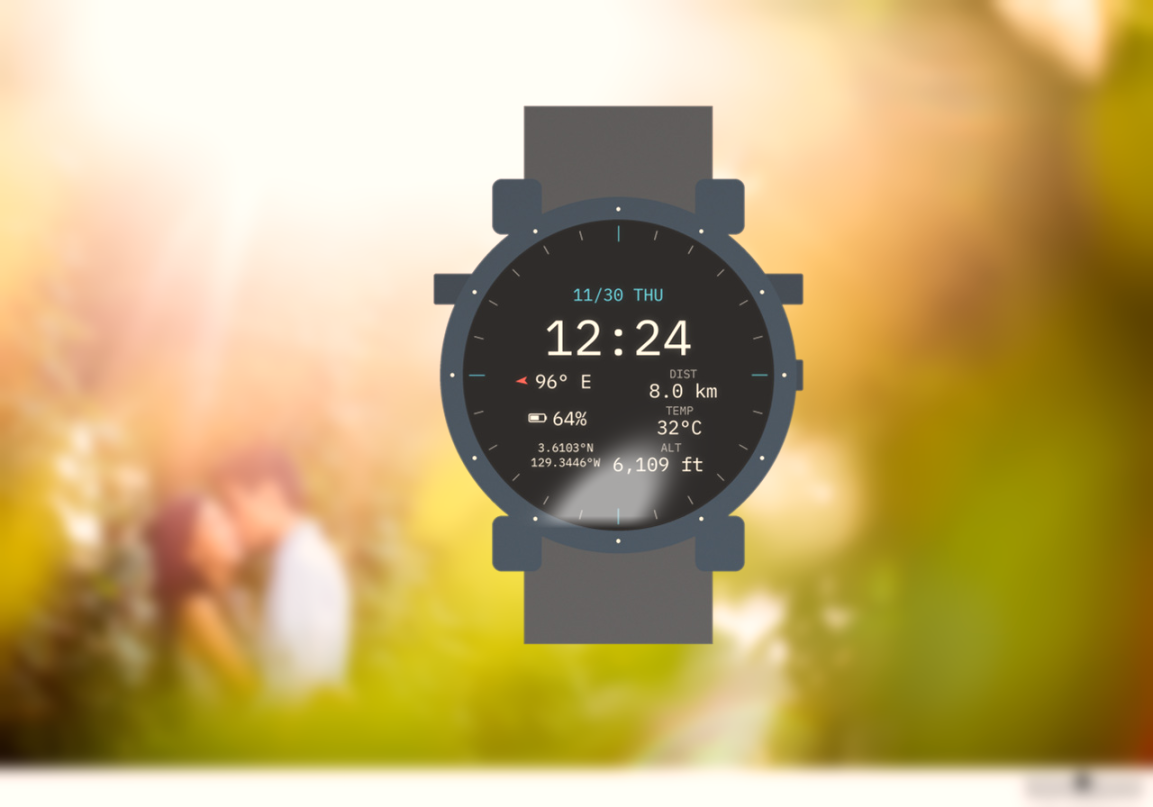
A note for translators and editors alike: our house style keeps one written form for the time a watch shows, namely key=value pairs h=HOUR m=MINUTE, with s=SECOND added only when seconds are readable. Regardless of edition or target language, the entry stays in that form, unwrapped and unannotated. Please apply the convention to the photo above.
h=12 m=24
